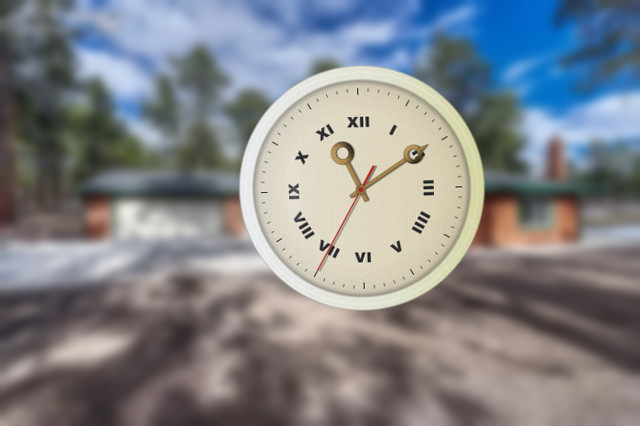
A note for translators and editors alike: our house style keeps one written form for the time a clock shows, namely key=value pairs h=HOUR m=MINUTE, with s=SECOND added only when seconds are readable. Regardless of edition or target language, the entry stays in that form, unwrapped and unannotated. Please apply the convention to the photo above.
h=11 m=9 s=35
